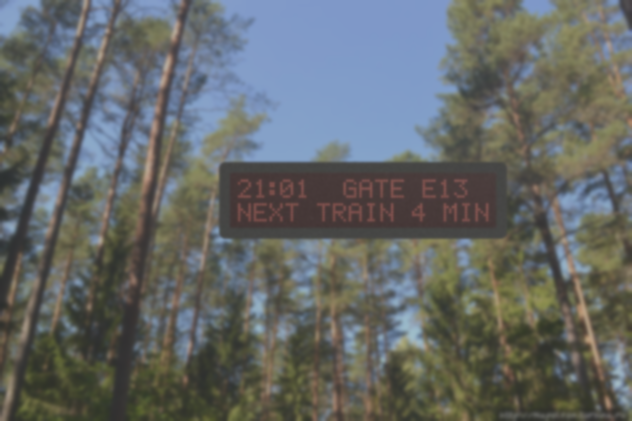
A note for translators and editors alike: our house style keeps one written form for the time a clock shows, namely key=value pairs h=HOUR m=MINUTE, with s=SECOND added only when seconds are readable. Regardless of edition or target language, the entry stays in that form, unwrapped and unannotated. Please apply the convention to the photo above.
h=21 m=1
